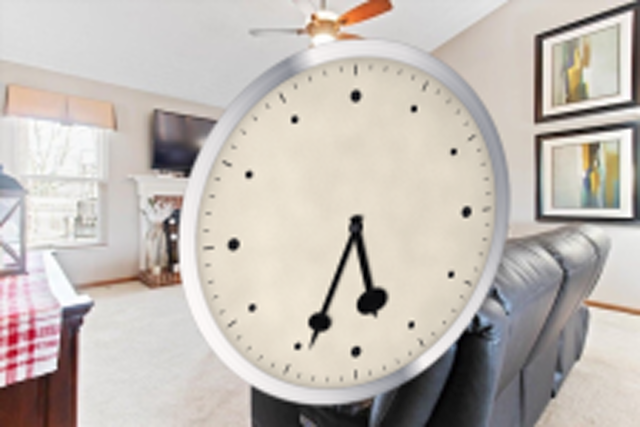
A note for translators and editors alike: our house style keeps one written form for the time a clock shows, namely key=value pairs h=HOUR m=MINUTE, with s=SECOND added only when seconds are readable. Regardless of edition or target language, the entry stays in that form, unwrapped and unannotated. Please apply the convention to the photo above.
h=5 m=34
